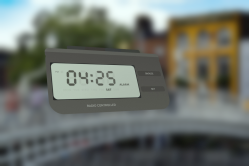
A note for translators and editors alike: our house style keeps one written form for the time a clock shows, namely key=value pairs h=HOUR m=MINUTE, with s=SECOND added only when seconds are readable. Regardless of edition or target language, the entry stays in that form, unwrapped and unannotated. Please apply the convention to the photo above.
h=4 m=25
